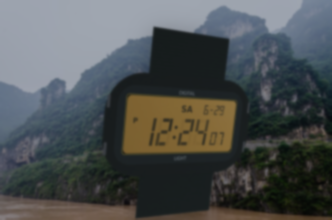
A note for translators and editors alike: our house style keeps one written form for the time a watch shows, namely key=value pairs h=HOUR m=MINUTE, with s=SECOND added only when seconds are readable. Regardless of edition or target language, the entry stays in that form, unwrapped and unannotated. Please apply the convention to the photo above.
h=12 m=24 s=7
